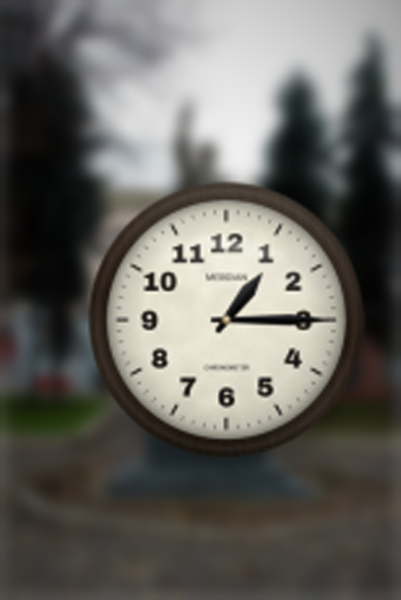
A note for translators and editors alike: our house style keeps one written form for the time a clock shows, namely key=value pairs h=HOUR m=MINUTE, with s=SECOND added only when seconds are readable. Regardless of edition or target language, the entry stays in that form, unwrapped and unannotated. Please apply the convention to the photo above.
h=1 m=15
